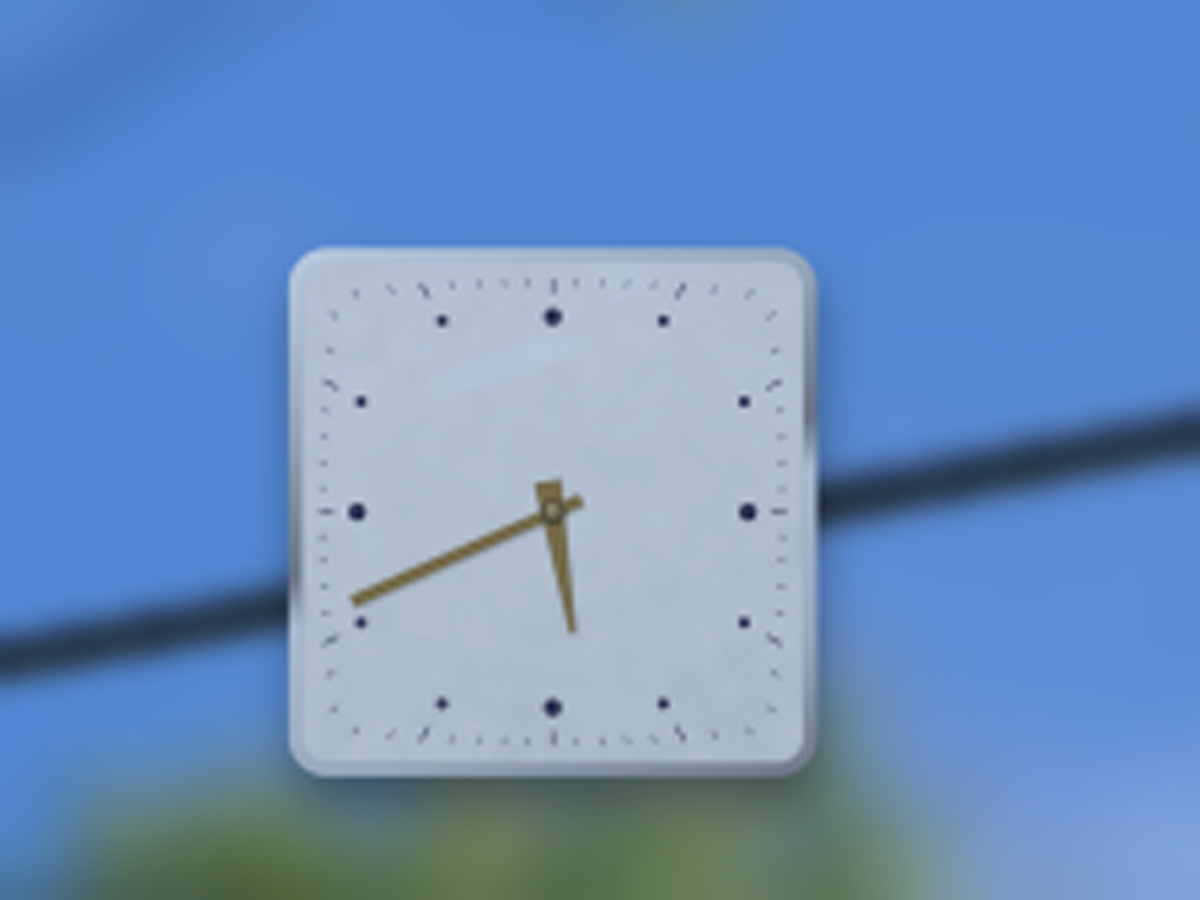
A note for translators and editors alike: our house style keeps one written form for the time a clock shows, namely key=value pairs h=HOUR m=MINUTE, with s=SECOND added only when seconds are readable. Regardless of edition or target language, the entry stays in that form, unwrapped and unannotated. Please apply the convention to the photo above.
h=5 m=41
